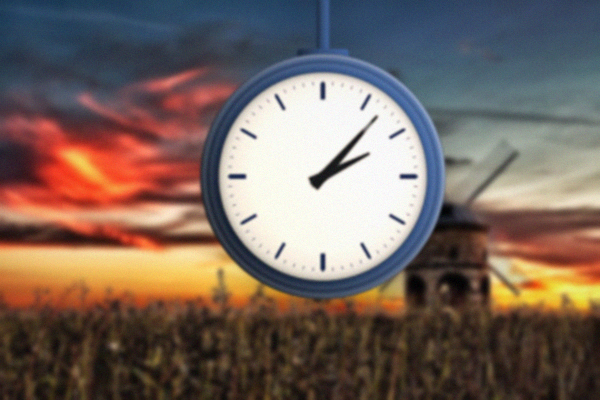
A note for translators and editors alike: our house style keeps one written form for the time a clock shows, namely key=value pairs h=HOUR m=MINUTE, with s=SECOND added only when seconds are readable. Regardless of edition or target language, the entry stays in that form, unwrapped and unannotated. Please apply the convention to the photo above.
h=2 m=7
